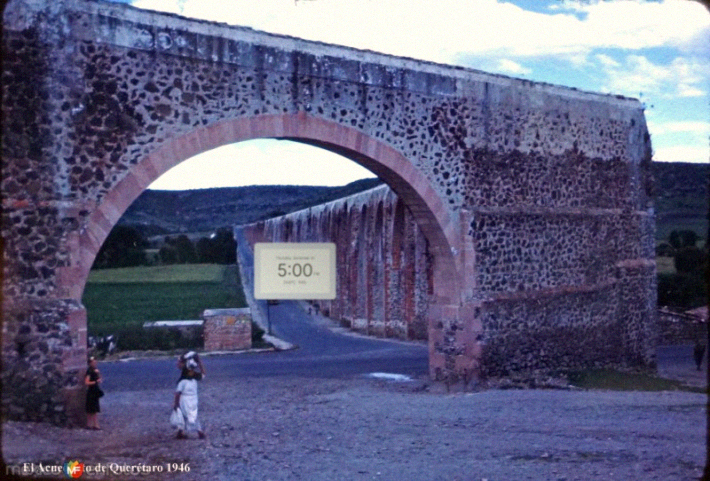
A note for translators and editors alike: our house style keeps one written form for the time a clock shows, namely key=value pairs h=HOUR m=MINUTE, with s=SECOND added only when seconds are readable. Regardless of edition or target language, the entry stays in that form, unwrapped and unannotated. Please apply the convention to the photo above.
h=5 m=0
